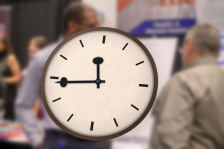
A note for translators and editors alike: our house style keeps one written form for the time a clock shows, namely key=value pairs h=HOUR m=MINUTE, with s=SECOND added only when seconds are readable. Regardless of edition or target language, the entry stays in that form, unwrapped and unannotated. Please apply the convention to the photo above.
h=11 m=44
